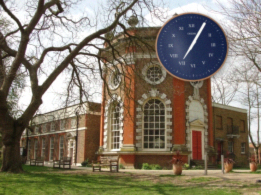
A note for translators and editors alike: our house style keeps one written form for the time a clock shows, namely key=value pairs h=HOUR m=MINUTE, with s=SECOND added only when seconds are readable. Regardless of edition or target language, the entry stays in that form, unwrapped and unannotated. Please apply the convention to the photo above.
h=7 m=5
